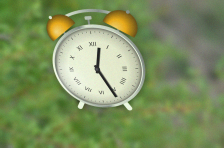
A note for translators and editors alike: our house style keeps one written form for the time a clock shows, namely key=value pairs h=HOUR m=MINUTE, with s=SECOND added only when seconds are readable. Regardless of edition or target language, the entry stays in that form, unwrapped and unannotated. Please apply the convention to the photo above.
h=12 m=26
